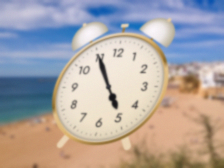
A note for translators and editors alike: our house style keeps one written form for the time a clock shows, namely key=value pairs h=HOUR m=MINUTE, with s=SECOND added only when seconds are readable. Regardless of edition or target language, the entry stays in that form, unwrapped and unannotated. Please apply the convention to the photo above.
h=4 m=55
